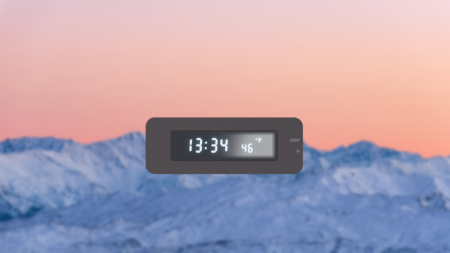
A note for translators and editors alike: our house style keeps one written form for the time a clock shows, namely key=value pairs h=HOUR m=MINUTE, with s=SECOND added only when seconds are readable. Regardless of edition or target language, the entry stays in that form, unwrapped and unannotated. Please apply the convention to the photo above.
h=13 m=34
